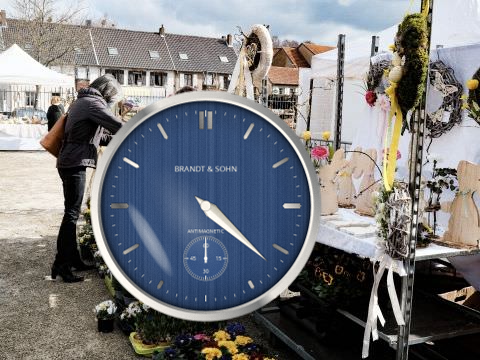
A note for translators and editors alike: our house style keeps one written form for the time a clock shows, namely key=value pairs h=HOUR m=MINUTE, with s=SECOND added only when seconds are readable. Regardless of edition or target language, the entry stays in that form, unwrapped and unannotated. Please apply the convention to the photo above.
h=4 m=22
